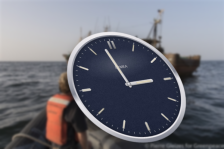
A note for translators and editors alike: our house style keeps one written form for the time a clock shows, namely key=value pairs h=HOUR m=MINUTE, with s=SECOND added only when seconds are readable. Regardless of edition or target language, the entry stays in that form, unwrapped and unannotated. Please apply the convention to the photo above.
h=2 m=58
